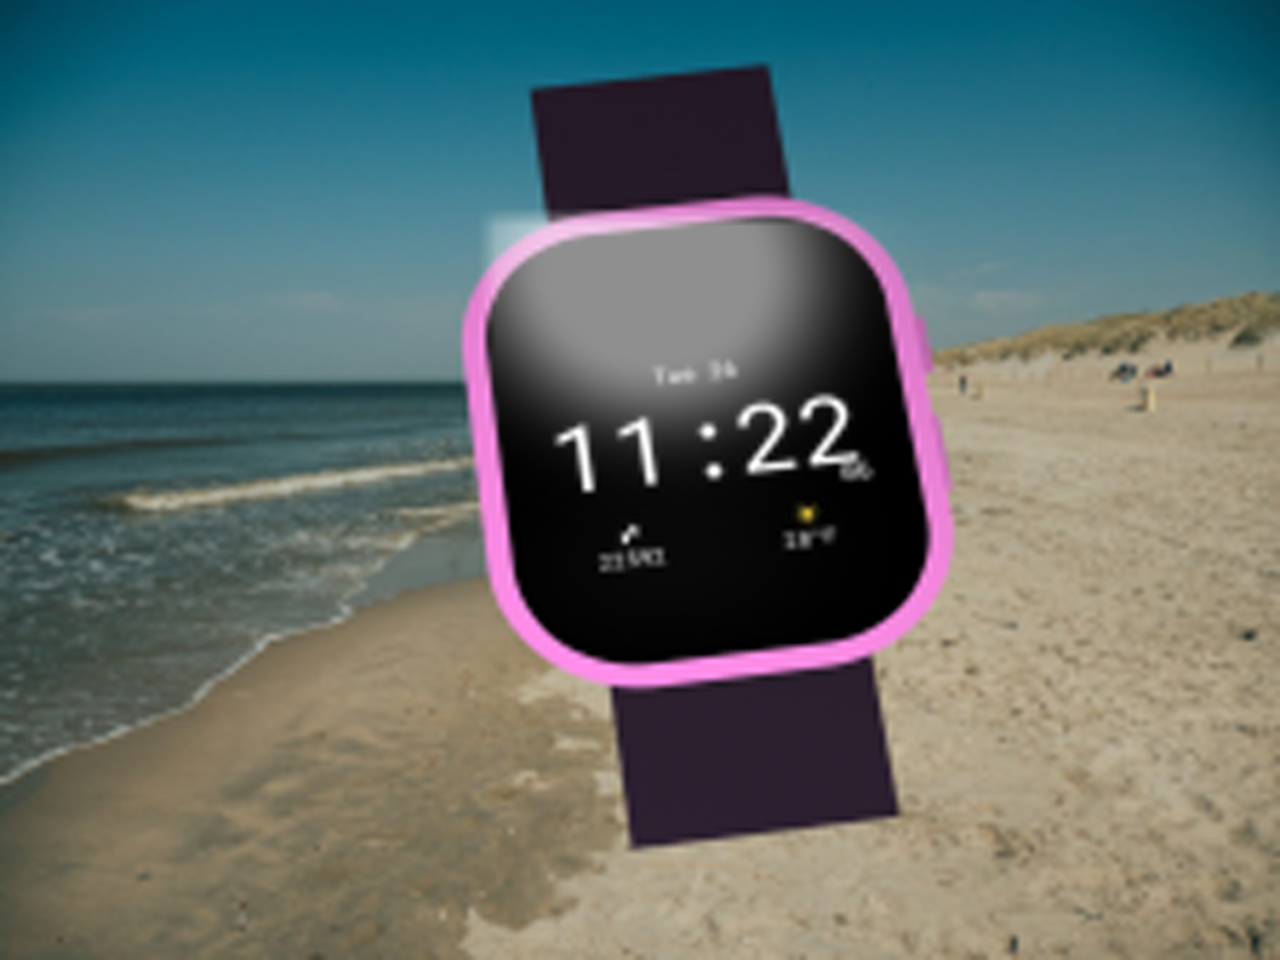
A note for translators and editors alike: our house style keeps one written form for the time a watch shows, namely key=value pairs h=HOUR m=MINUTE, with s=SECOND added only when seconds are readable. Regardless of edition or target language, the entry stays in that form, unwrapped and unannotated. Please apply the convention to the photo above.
h=11 m=22
